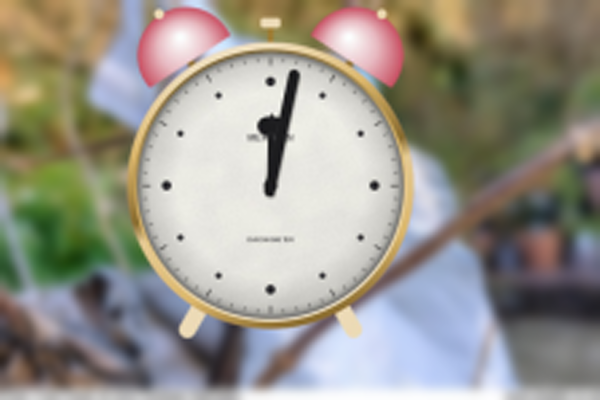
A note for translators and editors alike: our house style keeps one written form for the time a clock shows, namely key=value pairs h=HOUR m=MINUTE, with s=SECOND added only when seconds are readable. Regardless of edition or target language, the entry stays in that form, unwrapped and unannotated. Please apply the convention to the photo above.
h=12 m=2
